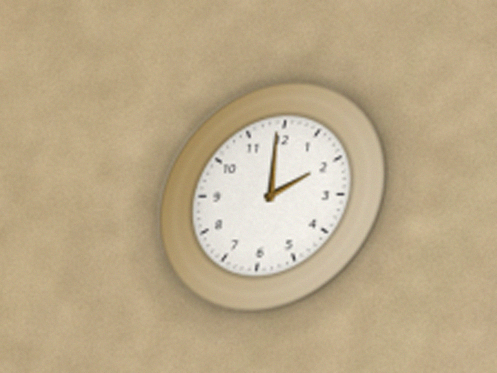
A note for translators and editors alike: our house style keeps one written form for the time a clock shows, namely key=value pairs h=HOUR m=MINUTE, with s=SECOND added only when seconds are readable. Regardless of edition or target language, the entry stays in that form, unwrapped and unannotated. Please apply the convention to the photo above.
h=1 m=59
